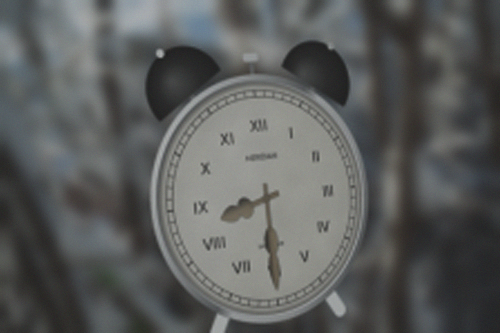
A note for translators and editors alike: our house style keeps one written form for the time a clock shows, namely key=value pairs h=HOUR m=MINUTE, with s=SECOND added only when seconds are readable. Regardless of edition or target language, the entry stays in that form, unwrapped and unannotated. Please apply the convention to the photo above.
h=8 m=30
